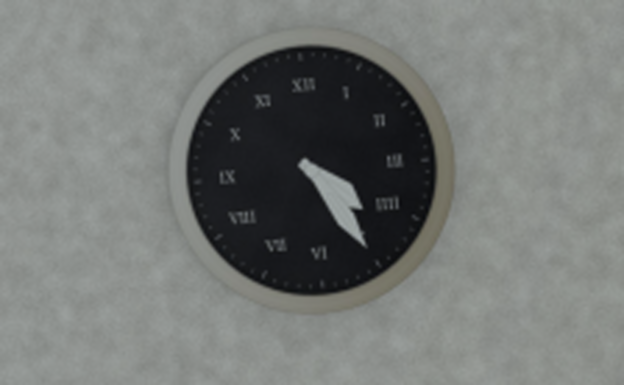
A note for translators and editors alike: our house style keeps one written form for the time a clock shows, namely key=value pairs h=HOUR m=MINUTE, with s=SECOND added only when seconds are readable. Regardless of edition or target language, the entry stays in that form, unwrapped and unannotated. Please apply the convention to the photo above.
h=4 m=25
